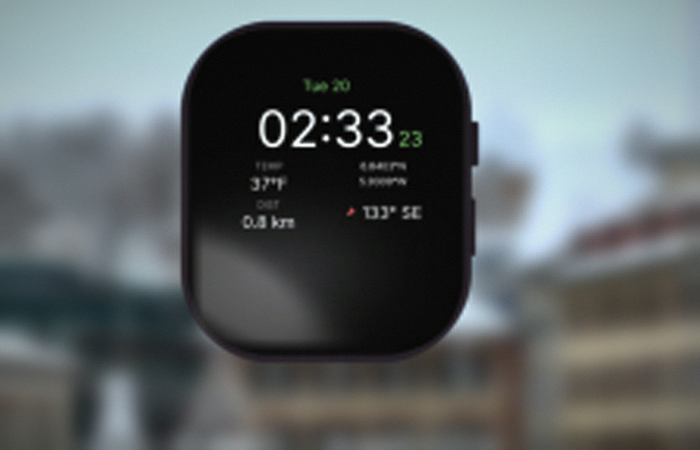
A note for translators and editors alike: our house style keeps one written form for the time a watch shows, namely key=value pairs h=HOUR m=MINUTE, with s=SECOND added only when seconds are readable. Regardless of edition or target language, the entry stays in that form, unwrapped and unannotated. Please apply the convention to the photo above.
h=2 m=33
